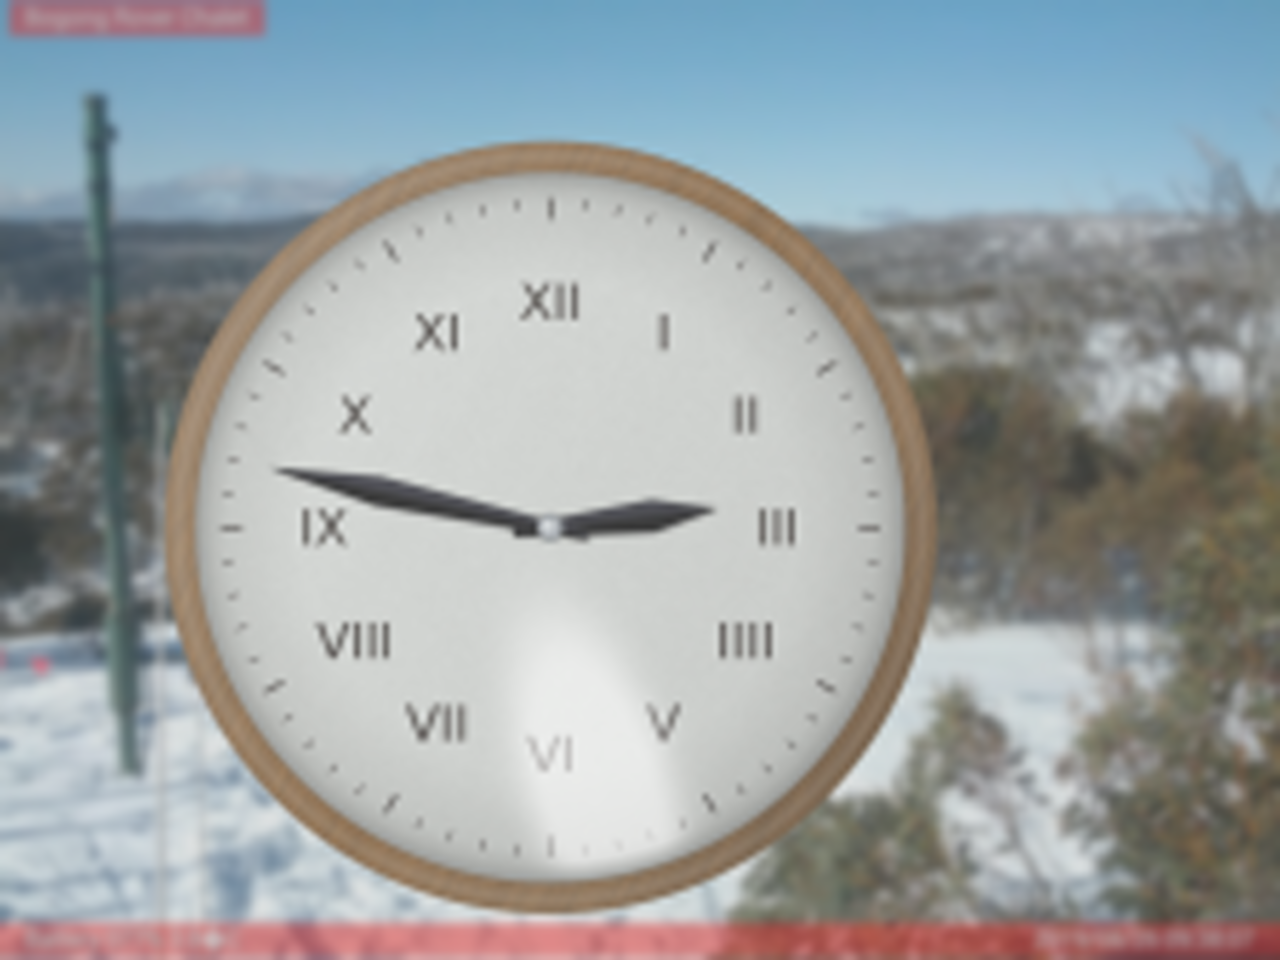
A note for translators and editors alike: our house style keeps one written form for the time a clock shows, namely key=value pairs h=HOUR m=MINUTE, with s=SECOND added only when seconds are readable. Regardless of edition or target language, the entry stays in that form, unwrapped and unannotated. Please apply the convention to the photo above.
h=2 m=47
